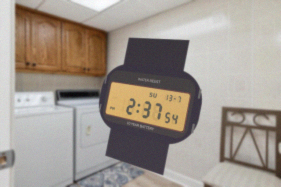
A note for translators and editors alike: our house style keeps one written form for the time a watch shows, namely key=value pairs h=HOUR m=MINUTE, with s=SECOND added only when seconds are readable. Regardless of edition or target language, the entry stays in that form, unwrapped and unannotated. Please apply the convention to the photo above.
h=2 m=37 s=54
